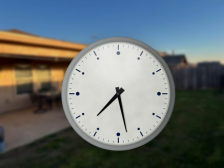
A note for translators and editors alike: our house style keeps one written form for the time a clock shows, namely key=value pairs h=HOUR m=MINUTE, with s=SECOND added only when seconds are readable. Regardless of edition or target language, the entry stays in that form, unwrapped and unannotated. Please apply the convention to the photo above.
h=7 m=28
